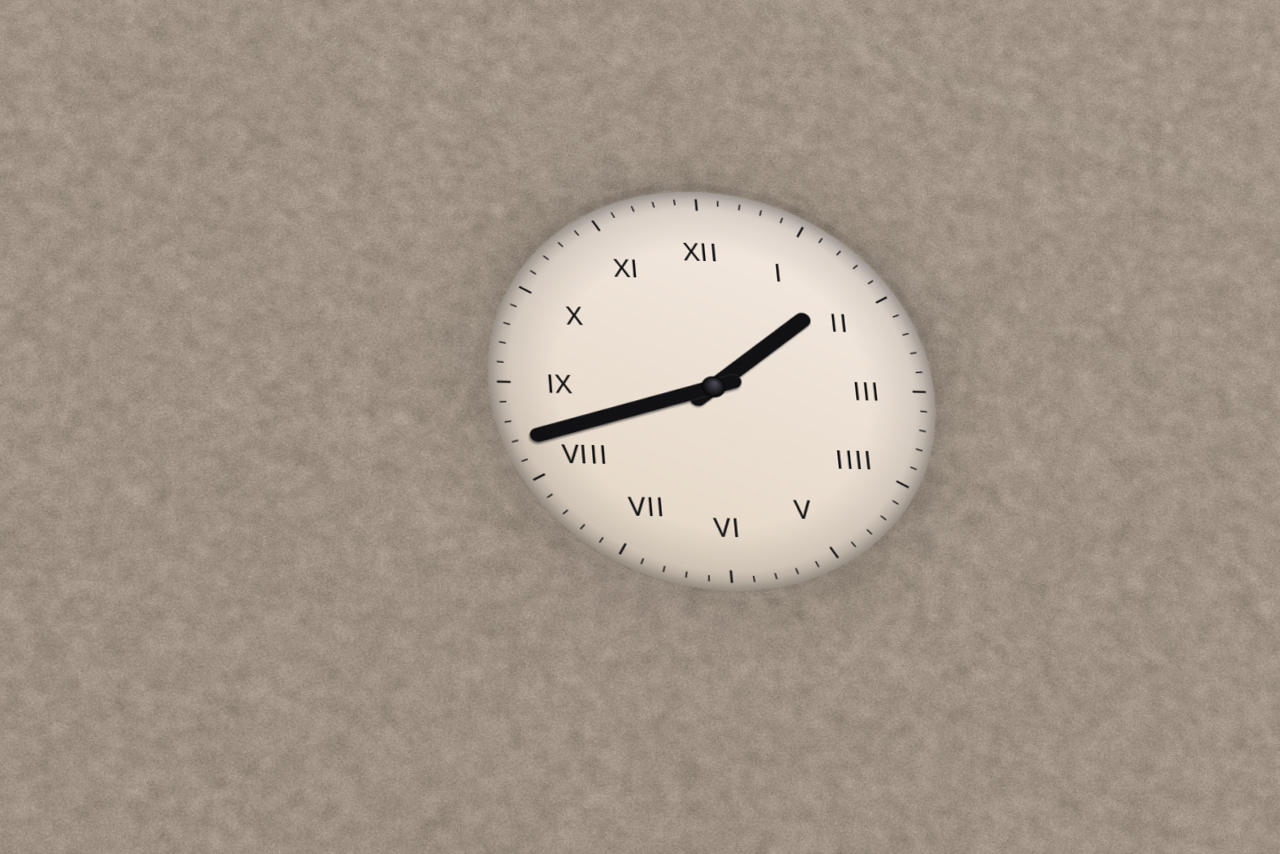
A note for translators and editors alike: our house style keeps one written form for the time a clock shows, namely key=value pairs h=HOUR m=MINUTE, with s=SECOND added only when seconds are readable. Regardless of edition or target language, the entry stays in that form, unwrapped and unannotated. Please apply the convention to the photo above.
h=1 m=42
